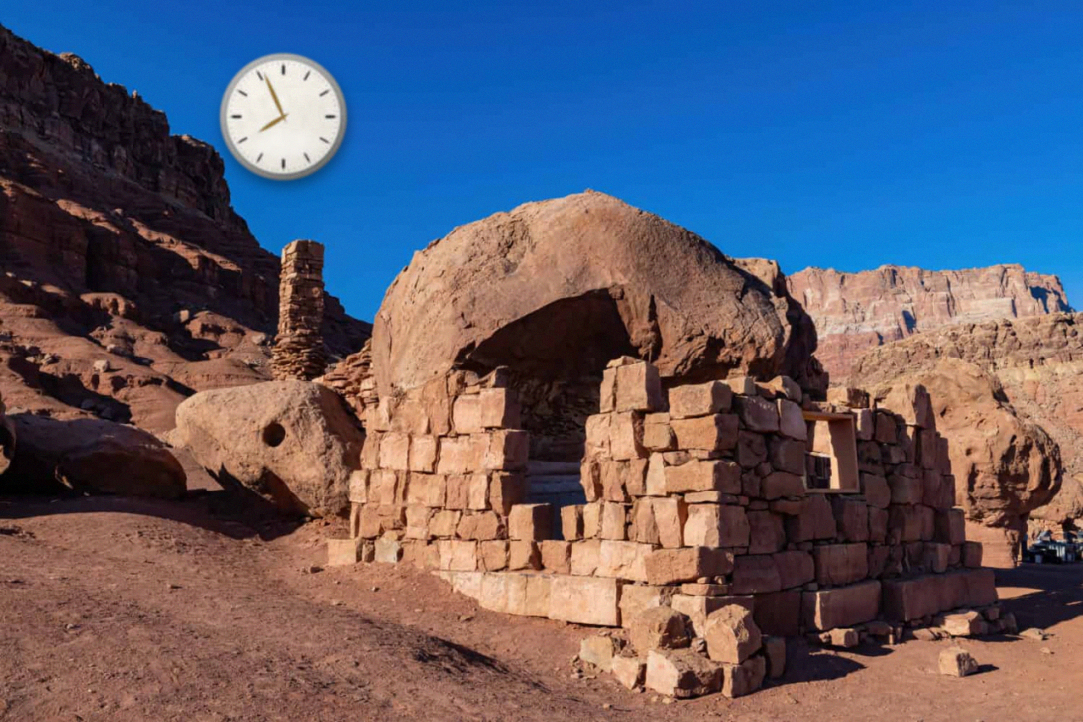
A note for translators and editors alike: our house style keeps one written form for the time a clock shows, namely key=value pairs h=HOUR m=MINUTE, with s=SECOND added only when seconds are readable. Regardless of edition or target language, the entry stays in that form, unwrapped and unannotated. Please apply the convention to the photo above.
h=7 m=56
